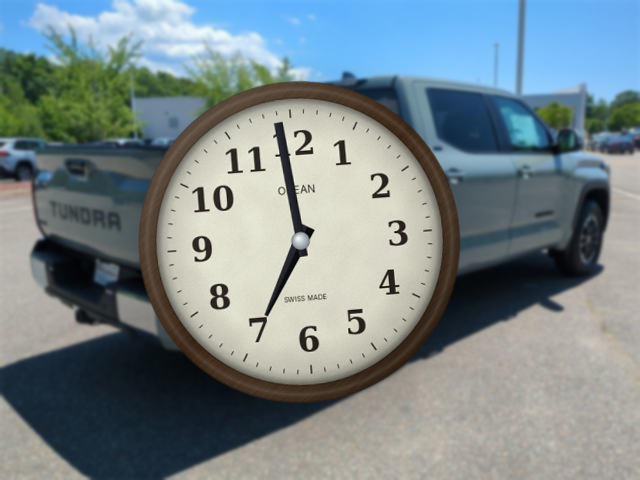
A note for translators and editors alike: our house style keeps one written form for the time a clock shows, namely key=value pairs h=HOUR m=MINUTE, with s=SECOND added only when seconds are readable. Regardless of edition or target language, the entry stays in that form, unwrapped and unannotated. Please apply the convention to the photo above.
h=6 m=59
